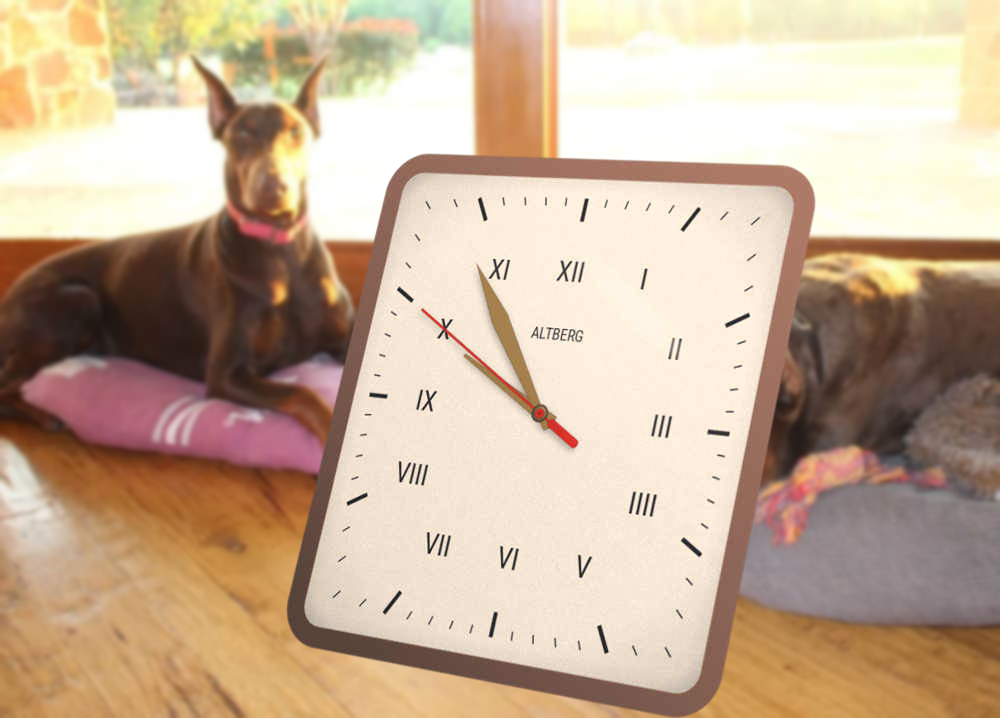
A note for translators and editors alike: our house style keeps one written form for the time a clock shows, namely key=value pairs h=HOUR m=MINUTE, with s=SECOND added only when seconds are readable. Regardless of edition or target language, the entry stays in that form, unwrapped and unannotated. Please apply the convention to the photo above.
h=9 m=53 s=50
